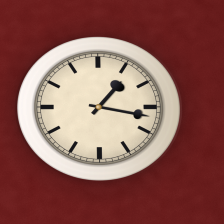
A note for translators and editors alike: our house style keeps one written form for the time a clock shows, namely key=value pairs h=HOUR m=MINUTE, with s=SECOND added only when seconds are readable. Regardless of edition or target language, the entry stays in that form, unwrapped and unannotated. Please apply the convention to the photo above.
h=1 m=17
